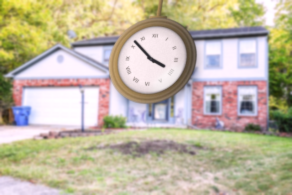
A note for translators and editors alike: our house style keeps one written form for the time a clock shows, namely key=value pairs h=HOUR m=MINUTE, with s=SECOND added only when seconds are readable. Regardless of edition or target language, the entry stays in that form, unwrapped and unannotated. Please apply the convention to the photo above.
h=3 m=52
